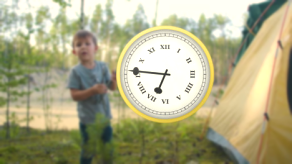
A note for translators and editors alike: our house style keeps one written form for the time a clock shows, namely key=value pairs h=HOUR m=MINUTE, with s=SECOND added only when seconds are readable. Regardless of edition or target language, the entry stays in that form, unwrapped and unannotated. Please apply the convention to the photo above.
h=6 m=46
